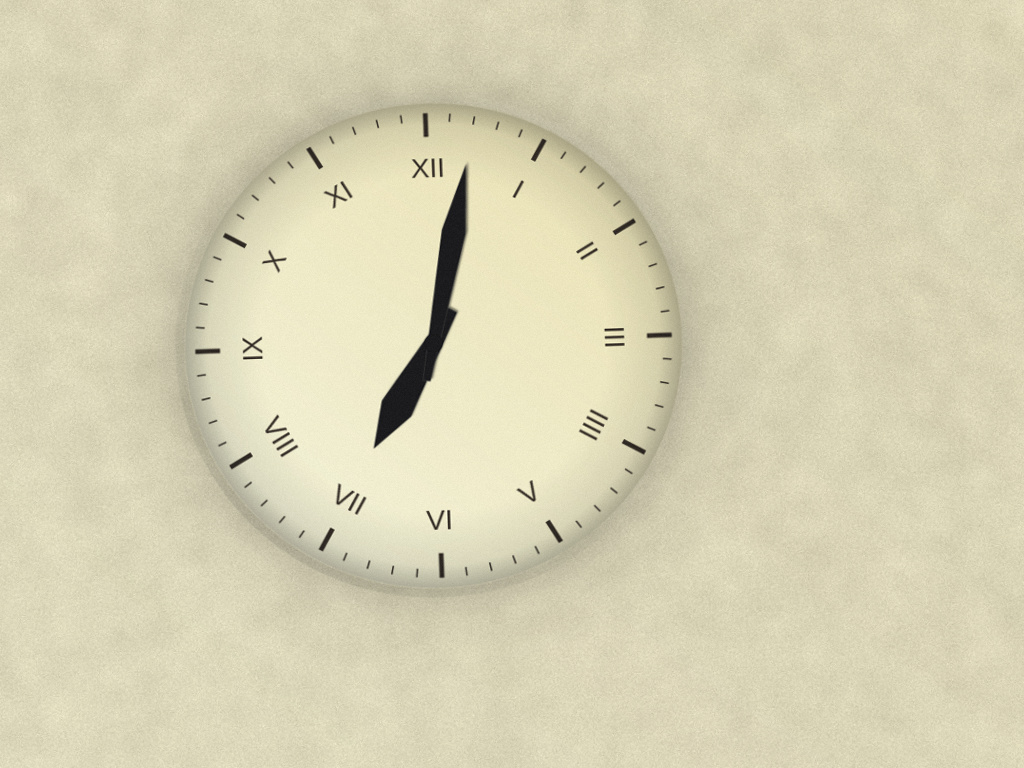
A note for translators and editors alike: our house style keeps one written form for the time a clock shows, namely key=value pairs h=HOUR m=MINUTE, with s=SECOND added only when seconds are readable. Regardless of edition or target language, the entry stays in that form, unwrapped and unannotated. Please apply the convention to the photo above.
h=7 m=2
